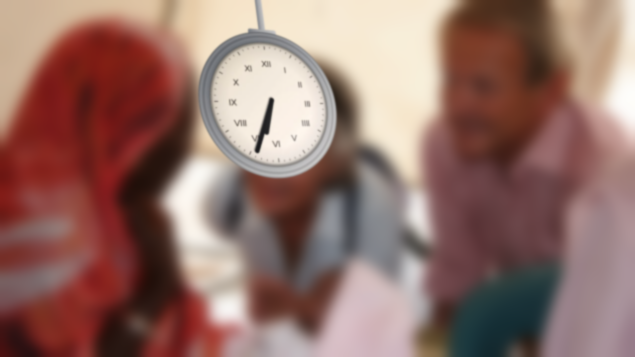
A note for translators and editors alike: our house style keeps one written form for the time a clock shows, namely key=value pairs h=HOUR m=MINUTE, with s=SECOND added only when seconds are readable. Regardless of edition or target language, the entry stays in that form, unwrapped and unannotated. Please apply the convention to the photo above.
h=6 m=34
